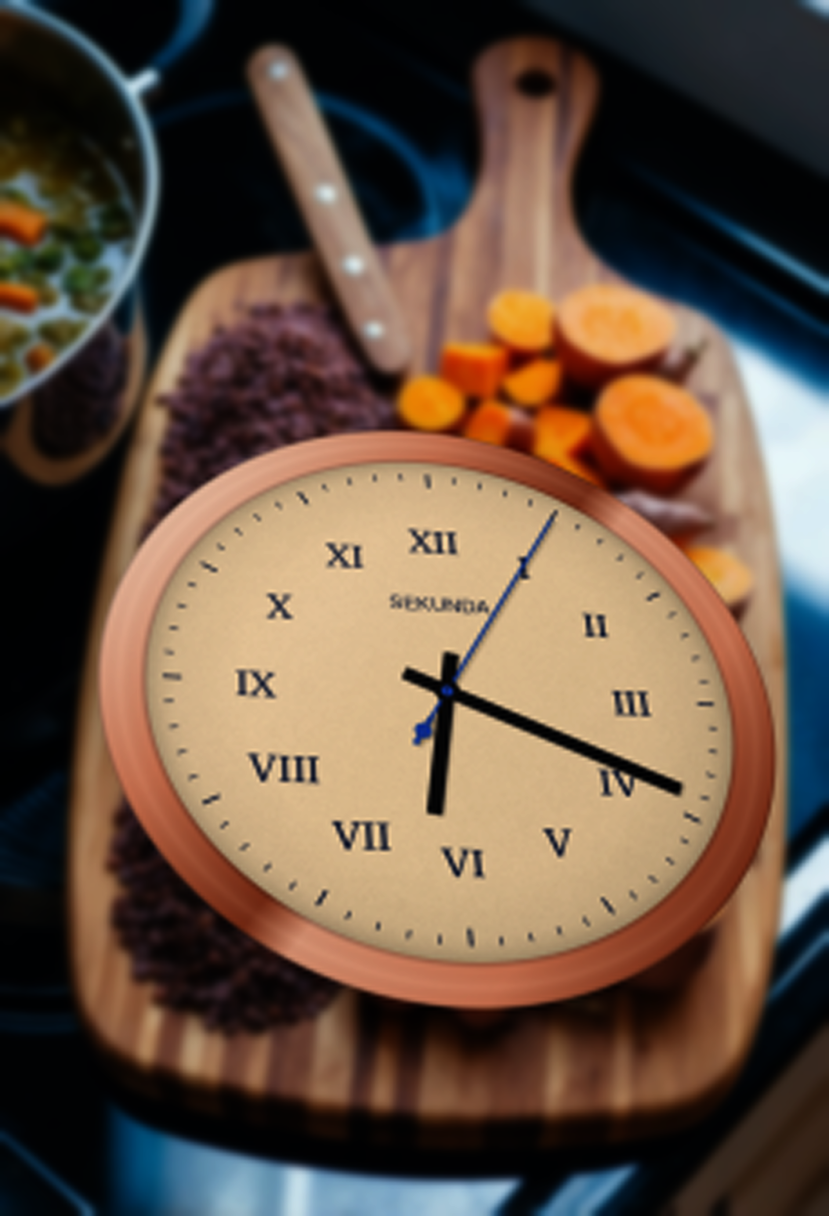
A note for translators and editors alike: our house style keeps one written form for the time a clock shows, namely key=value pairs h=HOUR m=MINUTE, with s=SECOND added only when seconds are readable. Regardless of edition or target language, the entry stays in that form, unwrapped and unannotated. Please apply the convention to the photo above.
h=6 m=19 s=5
